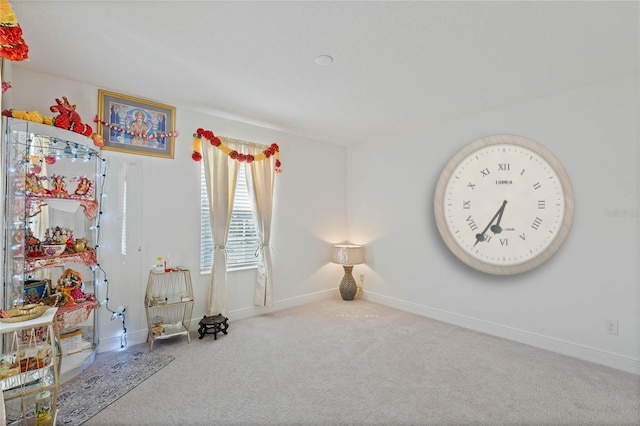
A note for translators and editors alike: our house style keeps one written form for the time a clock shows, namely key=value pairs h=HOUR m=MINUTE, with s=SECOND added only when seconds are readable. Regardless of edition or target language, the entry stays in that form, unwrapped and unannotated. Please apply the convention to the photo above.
h=6 m=36
